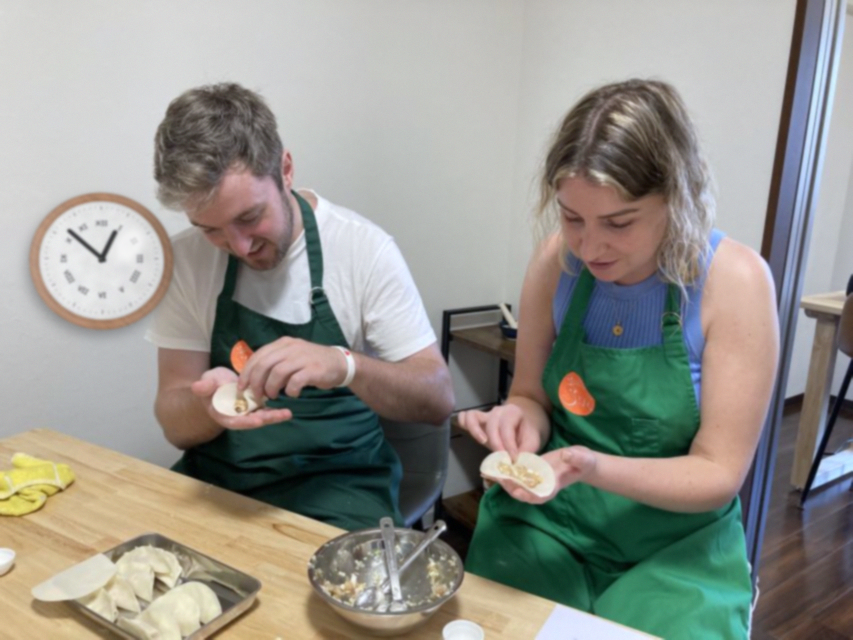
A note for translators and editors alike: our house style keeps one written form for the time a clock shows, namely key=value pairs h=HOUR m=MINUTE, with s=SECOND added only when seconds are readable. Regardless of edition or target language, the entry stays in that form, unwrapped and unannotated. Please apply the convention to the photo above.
h=12 m=52
